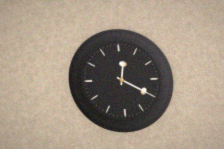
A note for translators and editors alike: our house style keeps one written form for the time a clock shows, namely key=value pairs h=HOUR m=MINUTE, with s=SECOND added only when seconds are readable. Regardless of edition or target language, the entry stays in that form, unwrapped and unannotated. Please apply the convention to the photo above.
h=12 m=20
